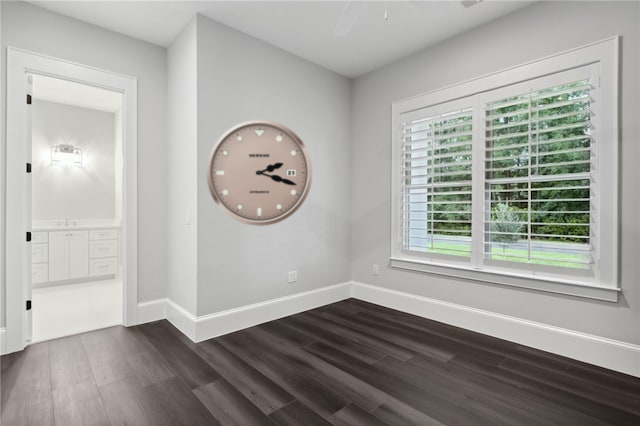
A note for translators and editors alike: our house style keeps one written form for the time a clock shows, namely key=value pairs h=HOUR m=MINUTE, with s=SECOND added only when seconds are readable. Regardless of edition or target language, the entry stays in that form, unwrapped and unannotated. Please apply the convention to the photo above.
h=2 m=18
